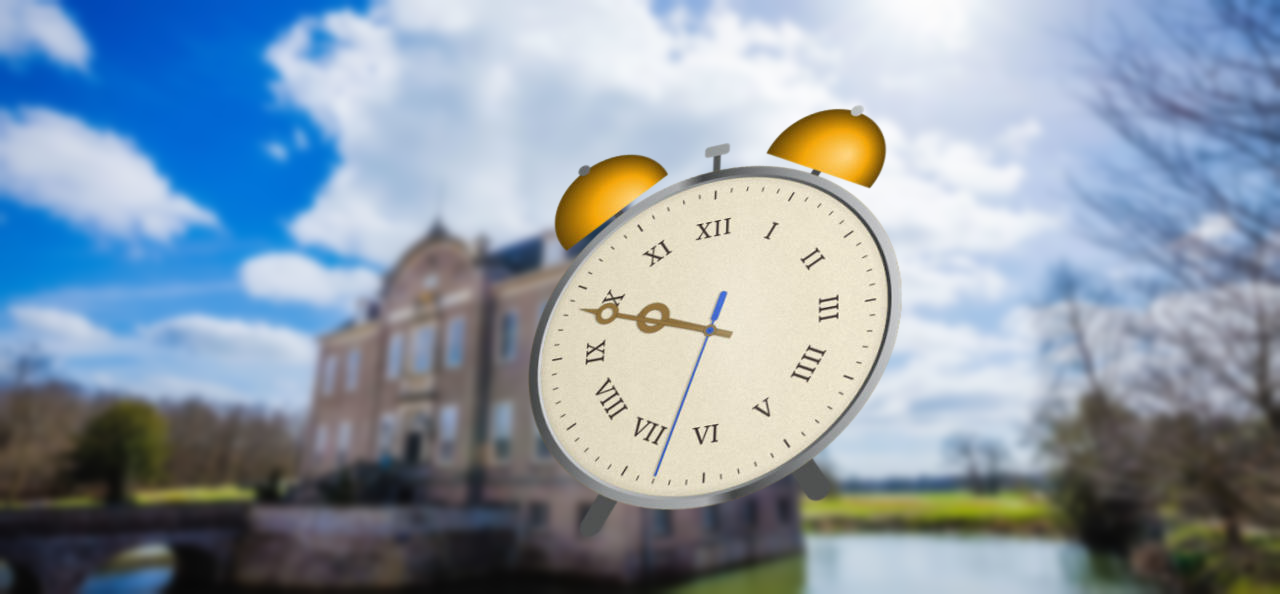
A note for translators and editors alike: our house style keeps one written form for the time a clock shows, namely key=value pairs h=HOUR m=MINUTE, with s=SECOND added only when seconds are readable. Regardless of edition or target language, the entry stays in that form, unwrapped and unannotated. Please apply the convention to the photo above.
h=9 m=48 s=33
